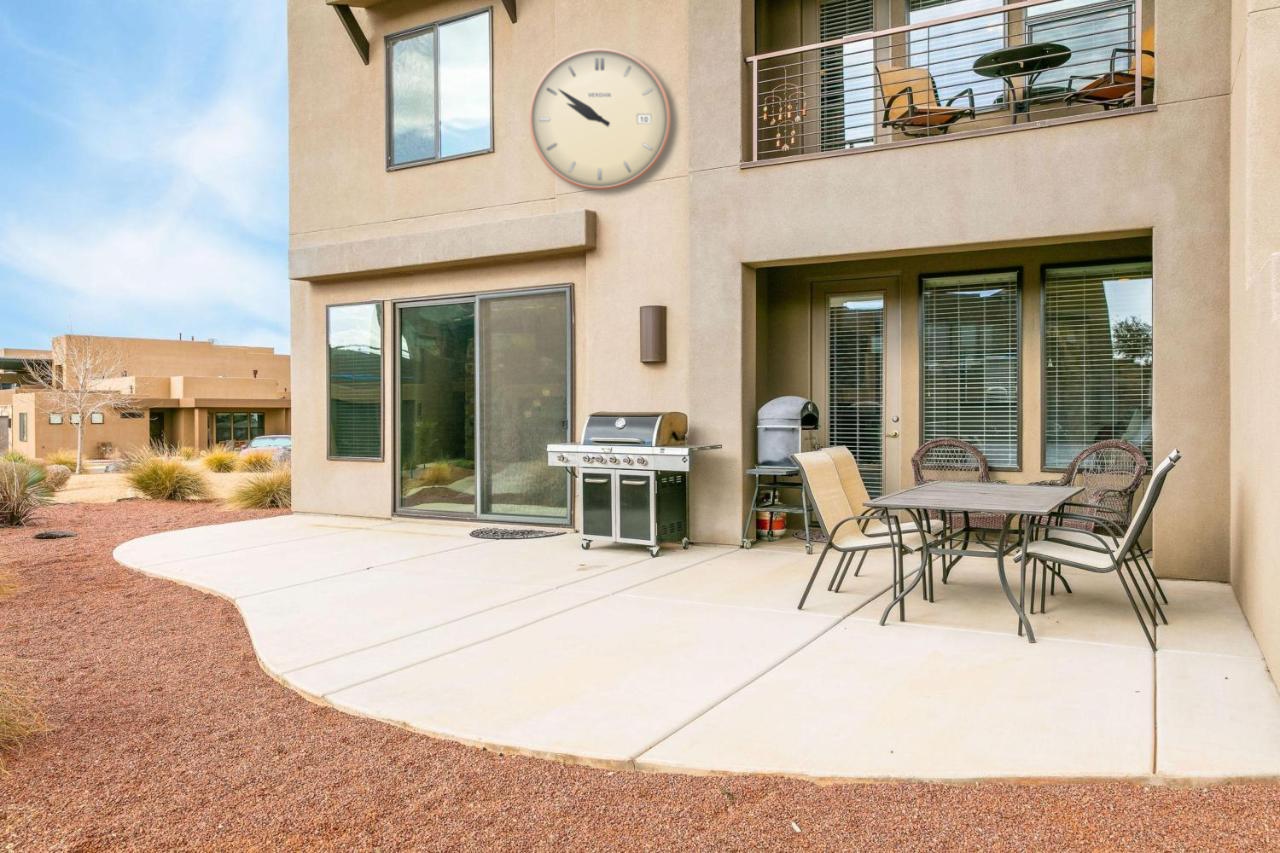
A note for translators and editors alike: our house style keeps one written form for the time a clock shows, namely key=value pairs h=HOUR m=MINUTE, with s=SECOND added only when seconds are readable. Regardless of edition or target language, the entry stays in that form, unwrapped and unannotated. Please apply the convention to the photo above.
h=9 m=51
